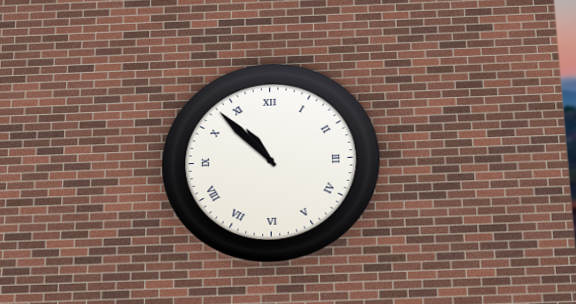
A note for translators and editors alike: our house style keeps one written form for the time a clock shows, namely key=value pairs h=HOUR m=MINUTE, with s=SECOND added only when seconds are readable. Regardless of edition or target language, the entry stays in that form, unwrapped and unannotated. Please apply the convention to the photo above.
h=10 m=53
